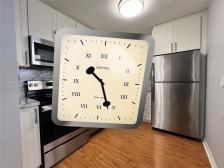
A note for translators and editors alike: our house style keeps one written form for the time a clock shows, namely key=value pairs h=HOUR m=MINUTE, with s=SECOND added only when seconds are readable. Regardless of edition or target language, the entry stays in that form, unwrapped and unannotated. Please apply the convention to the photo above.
h=10 m=27
